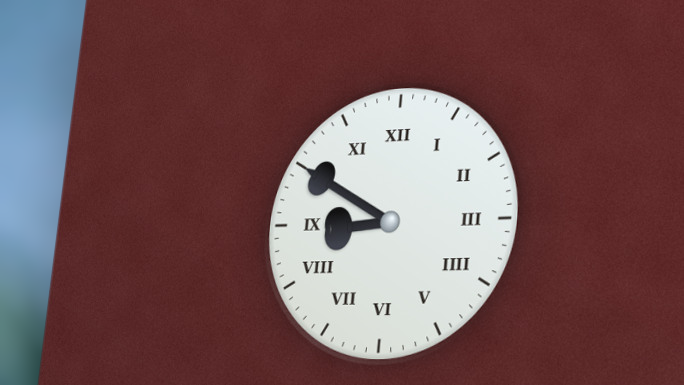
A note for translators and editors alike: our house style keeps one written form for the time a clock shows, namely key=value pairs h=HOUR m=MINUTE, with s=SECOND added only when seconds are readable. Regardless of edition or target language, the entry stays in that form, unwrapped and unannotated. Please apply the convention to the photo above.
h=8 m=50
